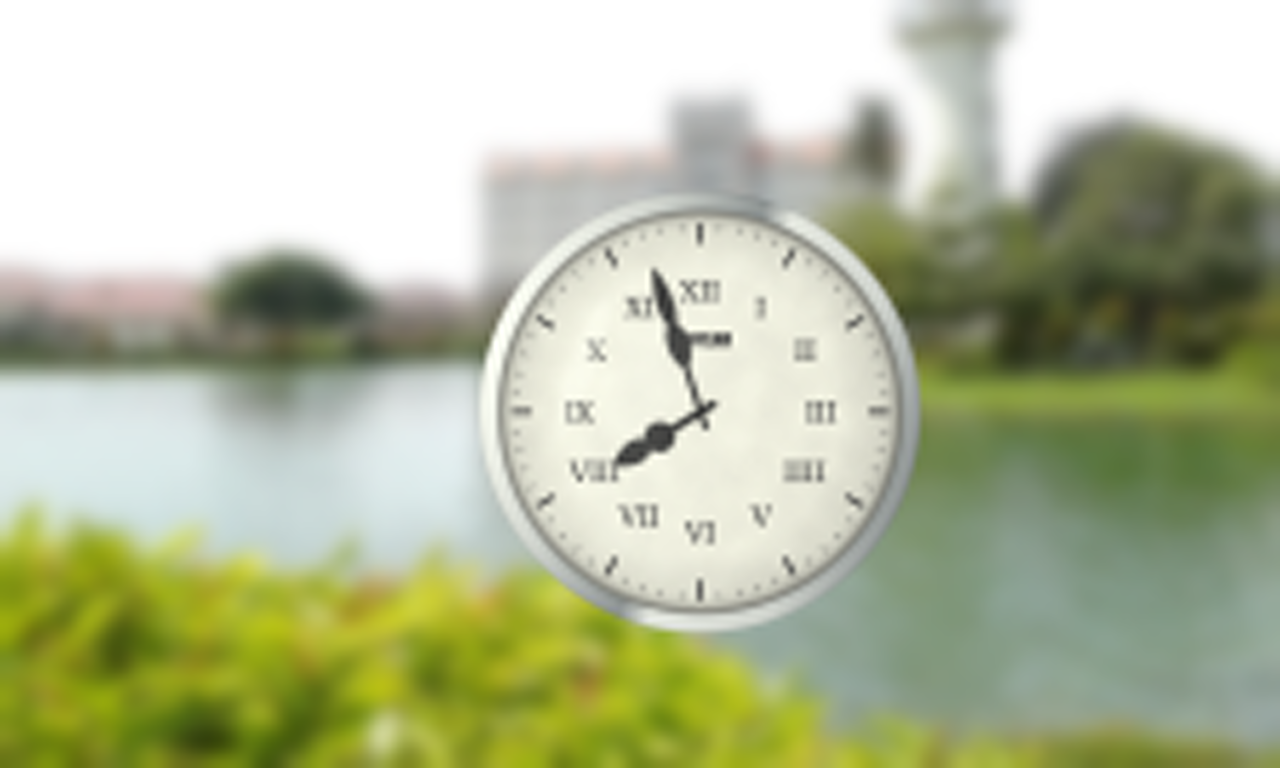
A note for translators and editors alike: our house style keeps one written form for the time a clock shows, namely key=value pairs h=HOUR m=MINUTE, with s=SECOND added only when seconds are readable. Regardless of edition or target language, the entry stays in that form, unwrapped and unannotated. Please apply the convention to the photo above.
h=7 m=57
